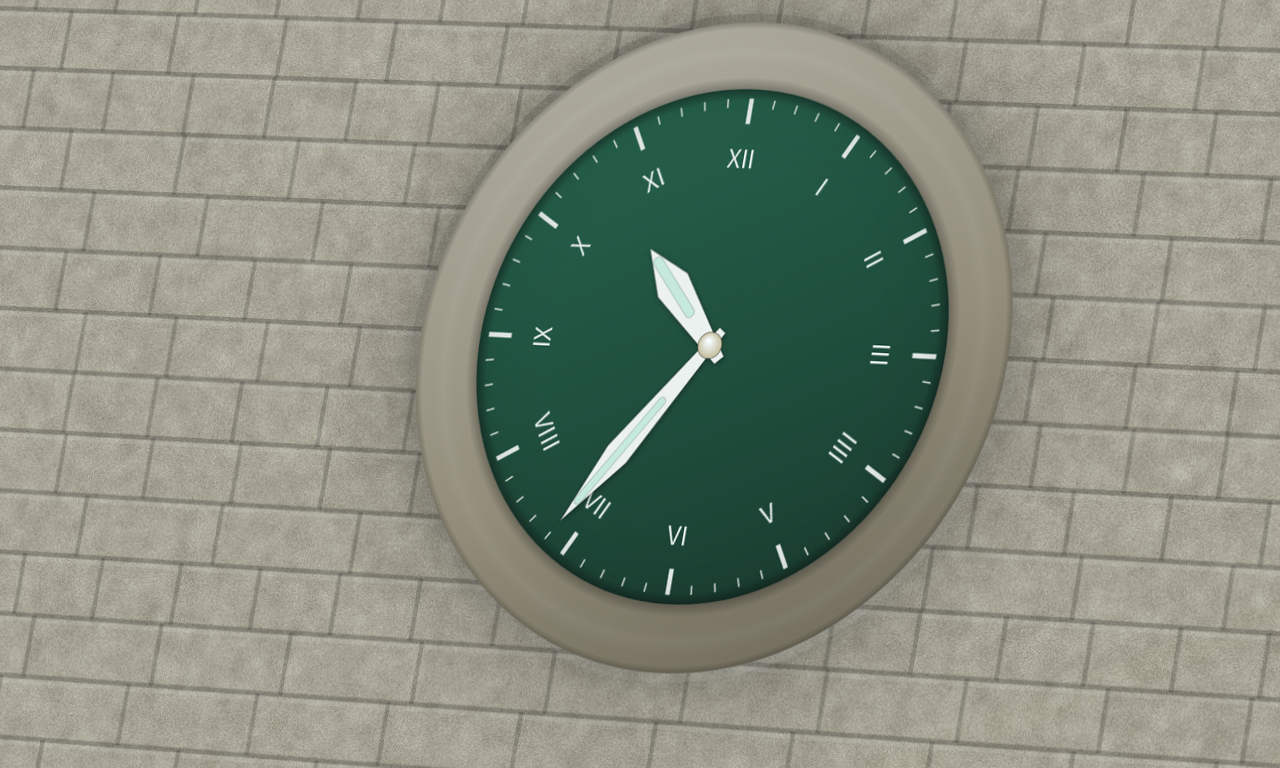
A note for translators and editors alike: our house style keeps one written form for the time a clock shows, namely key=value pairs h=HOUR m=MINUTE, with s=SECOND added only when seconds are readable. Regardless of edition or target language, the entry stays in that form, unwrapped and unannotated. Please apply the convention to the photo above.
h=10 m=36
